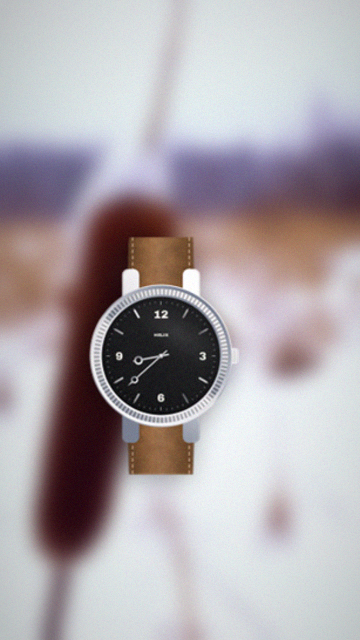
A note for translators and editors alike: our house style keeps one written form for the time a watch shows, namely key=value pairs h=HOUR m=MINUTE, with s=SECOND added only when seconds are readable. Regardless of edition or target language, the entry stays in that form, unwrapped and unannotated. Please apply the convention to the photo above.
h=8 m=38
